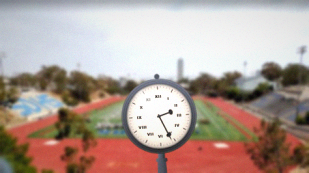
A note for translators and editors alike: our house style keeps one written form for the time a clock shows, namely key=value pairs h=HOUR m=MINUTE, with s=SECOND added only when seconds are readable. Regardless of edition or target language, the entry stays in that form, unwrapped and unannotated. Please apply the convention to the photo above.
h=2 m=26
